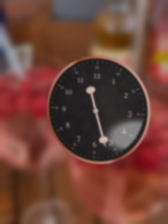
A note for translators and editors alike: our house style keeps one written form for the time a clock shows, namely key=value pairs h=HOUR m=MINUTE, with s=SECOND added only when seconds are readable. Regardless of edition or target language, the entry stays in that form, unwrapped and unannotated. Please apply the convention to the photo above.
h=11 m=27
